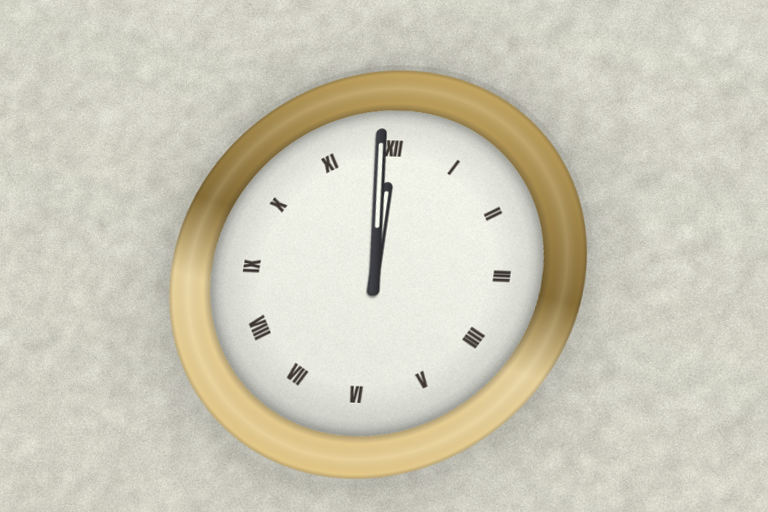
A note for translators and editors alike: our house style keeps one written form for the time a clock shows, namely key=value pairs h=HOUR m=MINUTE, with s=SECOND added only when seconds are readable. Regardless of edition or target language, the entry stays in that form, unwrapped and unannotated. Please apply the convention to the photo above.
h=11 m=59
